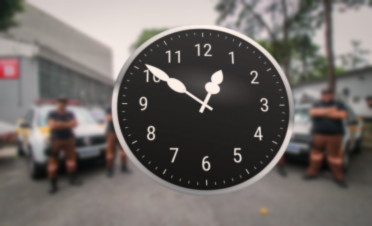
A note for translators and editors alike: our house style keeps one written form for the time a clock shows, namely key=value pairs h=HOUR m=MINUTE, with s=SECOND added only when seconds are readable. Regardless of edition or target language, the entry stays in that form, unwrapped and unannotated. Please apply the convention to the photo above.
h=12 m=51
